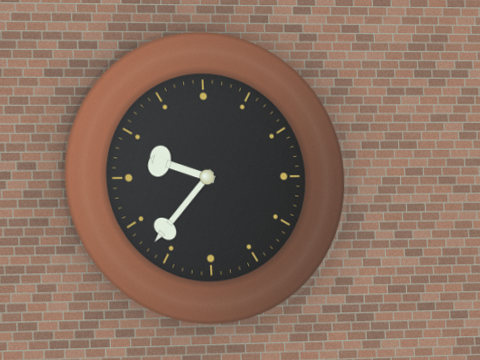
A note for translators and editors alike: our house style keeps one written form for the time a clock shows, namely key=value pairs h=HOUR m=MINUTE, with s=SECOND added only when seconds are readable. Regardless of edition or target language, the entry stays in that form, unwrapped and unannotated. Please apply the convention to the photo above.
h=9 m=37
